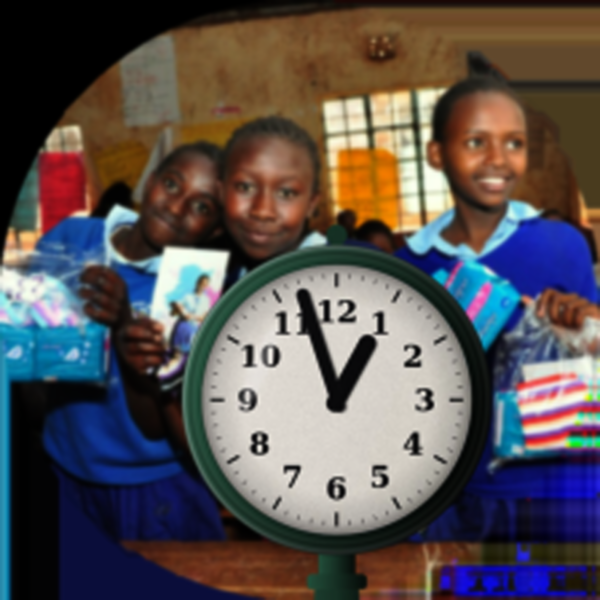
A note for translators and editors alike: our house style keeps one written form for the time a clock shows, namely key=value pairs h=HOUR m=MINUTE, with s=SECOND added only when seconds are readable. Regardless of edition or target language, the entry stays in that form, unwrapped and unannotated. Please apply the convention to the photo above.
h=12 m=57
